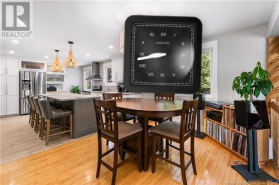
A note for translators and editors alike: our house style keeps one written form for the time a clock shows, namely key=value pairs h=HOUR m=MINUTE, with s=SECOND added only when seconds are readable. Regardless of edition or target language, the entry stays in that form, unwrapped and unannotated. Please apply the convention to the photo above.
h=8 m=43
